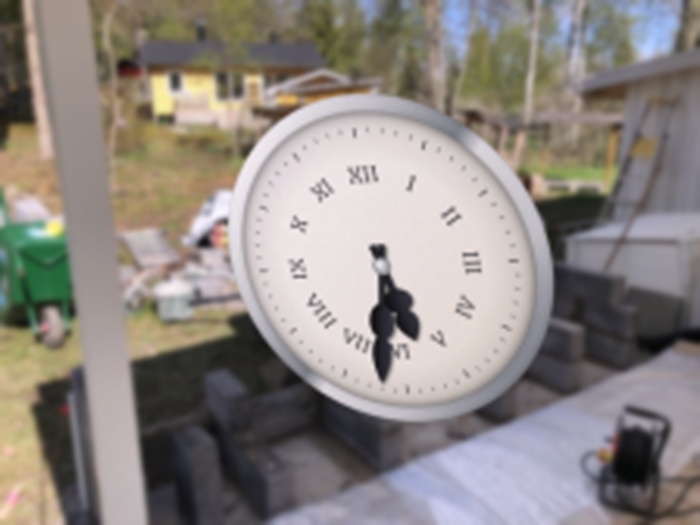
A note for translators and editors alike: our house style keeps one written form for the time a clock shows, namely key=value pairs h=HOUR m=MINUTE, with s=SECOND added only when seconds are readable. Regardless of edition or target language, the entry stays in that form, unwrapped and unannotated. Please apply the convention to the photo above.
h=5 m=32
